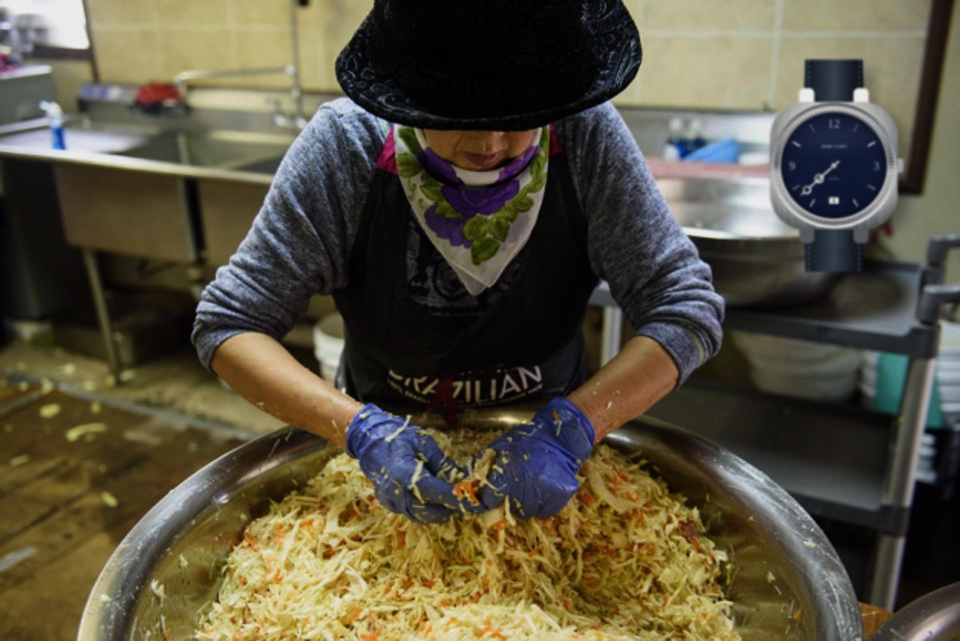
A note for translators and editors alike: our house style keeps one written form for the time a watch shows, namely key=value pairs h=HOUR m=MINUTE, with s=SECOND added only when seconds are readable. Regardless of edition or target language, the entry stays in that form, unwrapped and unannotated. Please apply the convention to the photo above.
h=7 m=38
